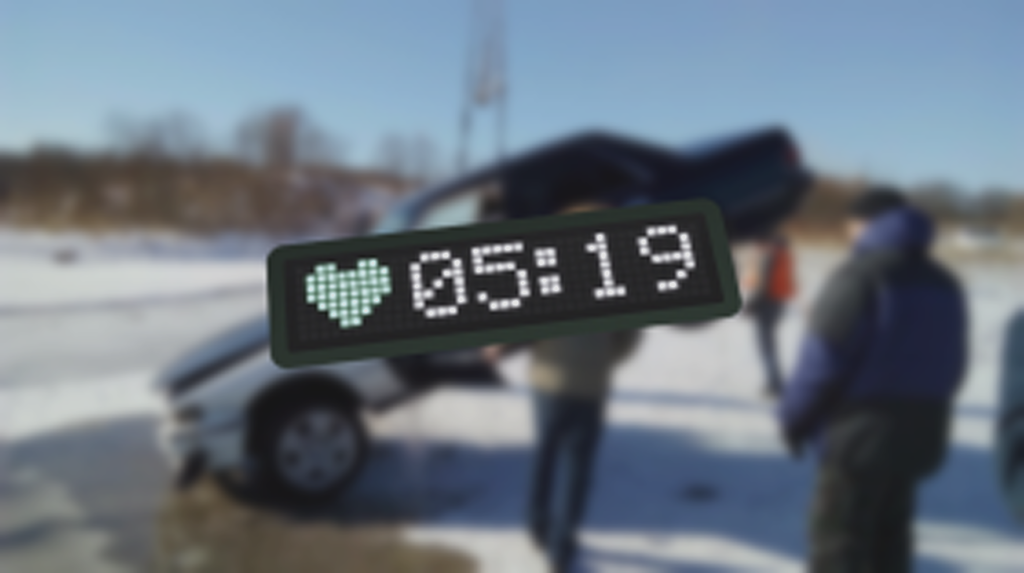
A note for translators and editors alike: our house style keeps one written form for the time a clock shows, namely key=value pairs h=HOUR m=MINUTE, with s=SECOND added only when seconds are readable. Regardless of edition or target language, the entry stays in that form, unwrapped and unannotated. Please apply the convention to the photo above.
h=5 m=19
